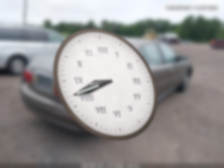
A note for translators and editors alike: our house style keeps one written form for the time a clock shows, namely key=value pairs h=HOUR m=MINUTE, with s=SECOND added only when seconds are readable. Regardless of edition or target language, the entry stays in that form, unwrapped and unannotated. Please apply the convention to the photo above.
h=8 m=42
